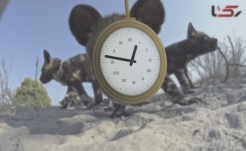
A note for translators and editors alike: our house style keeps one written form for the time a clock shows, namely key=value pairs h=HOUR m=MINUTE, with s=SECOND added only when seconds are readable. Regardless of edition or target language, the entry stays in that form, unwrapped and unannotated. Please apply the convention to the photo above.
h=12 m=47
